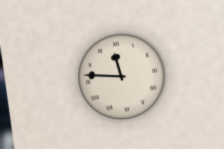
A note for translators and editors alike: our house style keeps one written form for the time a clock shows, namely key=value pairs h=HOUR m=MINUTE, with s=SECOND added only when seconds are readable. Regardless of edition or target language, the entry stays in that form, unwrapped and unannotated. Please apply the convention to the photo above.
h=11 m=47
